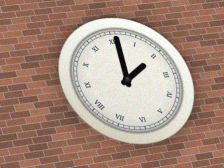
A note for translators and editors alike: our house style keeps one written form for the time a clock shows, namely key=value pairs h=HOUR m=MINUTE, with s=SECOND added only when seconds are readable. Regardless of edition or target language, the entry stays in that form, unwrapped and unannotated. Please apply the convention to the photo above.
h=2 m=1
